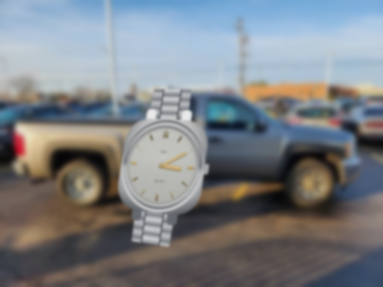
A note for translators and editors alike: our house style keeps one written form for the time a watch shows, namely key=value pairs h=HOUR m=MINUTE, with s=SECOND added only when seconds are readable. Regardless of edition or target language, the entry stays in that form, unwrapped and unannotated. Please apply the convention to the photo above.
h=3 m=10
